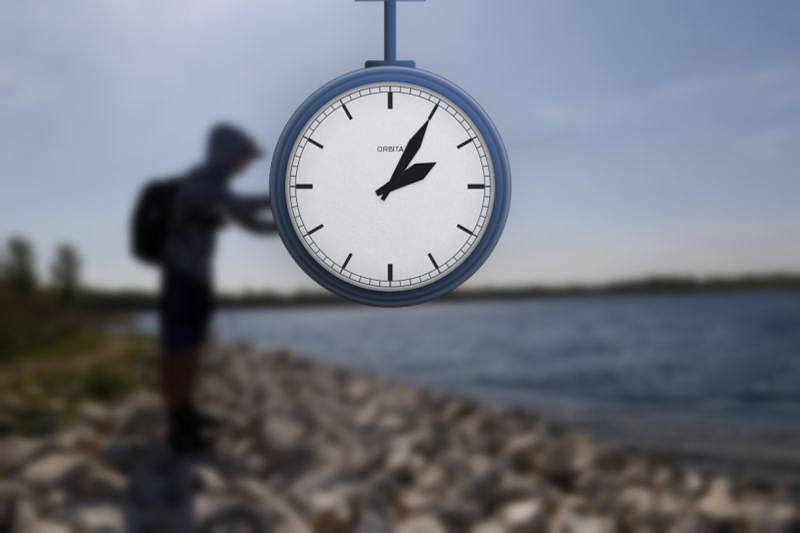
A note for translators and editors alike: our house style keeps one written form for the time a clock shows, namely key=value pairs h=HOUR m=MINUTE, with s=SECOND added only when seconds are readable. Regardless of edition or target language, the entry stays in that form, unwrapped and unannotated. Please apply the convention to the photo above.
h=2 m=5
